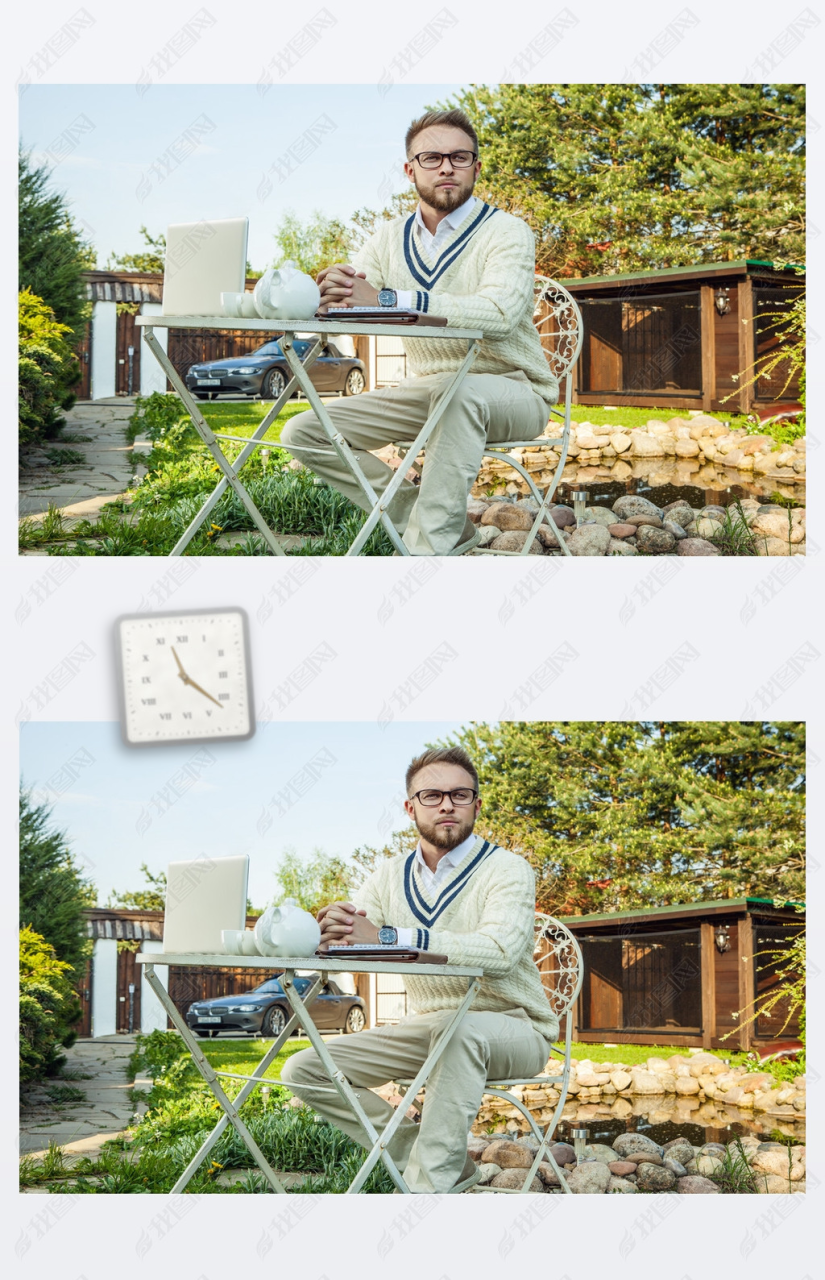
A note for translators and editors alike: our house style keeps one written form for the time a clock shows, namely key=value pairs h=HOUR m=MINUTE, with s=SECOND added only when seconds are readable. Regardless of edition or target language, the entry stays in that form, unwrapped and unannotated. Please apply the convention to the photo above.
h=11 m=22
